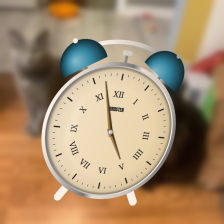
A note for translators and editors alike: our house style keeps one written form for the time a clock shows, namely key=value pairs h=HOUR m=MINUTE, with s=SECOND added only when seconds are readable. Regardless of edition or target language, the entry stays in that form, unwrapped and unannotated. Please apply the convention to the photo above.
h=4 m=57
